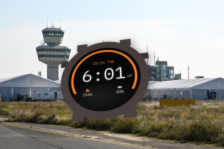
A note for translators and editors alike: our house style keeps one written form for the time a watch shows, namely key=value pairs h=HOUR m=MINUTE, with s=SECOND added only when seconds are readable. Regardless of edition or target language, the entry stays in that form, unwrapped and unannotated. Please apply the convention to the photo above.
h=6 m=1
